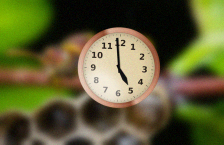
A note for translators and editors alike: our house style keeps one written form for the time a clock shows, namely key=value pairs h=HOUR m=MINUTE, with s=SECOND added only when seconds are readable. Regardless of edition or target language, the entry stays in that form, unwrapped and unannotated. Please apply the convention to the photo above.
h=4 m=59
